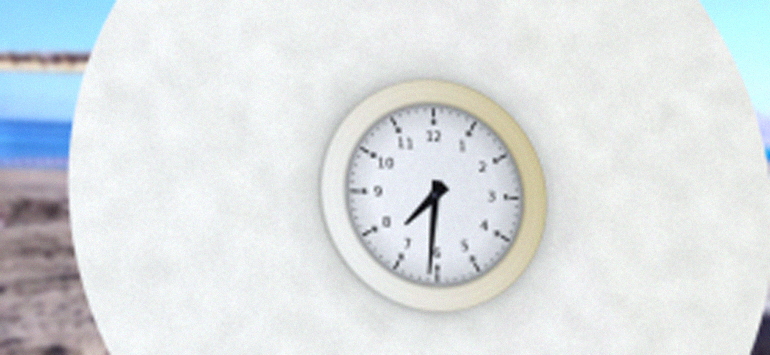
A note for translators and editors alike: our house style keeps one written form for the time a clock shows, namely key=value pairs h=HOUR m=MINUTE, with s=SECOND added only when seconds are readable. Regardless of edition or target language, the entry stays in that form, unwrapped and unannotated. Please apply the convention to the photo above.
h=7 m=31
